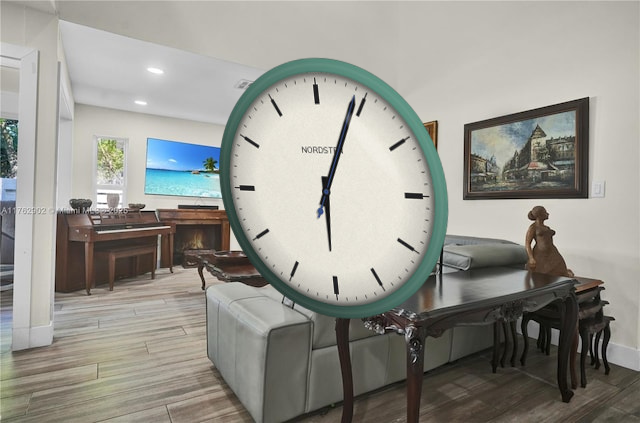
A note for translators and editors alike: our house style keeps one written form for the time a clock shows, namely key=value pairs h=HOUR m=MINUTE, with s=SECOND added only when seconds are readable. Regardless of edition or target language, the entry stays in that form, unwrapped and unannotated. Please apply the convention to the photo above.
h=6 m=4 s=4
